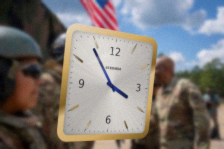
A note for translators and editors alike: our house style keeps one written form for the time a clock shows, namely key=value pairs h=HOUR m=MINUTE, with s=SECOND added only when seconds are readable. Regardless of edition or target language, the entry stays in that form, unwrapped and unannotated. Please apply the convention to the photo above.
h=3 m=54
